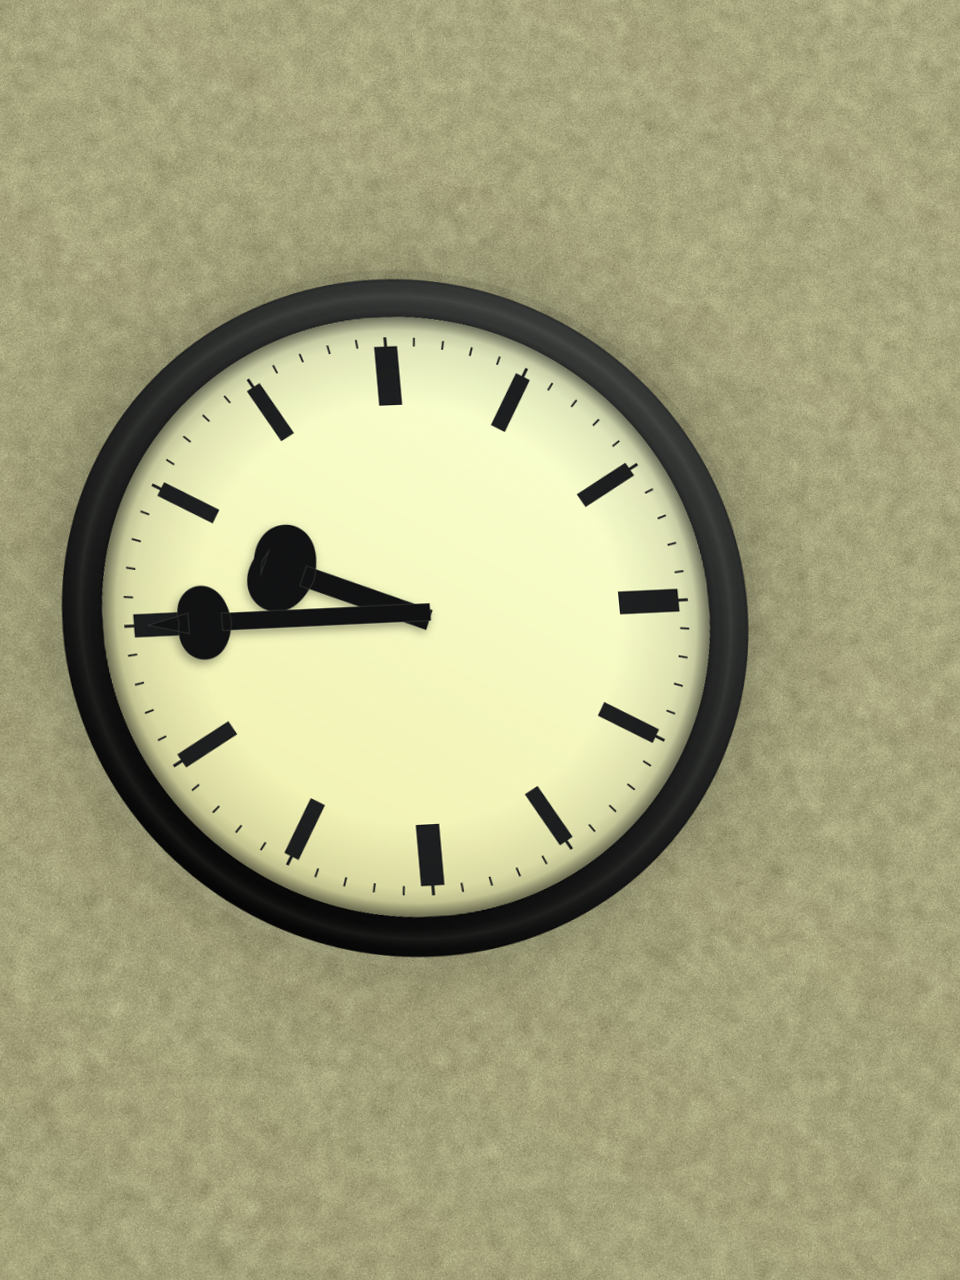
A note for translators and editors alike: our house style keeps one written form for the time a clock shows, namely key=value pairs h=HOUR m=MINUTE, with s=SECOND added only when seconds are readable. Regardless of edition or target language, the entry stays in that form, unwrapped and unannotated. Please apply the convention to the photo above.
h=9 m=45
